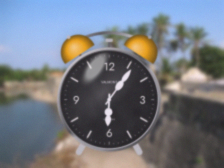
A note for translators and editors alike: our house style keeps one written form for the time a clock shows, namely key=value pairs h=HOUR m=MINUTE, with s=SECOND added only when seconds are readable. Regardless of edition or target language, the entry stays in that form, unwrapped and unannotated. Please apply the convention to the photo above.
h=6 m=6
